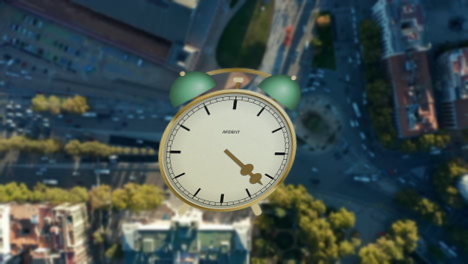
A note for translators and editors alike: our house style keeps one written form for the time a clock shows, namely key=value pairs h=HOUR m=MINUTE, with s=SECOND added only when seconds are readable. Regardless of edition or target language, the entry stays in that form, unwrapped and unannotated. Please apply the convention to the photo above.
h=4 m=22
